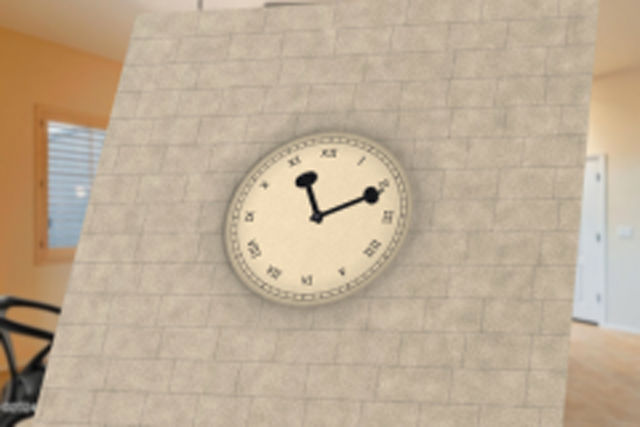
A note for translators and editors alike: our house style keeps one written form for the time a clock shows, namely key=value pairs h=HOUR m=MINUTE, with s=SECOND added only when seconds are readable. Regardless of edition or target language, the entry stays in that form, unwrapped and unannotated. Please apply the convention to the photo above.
h=11 m=11
